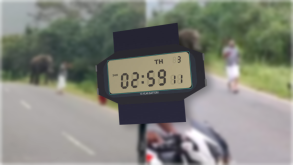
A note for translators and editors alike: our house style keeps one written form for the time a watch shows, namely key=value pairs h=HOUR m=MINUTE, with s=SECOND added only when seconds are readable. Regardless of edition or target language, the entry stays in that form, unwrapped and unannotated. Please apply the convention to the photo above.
h=2 m=59 s=11
